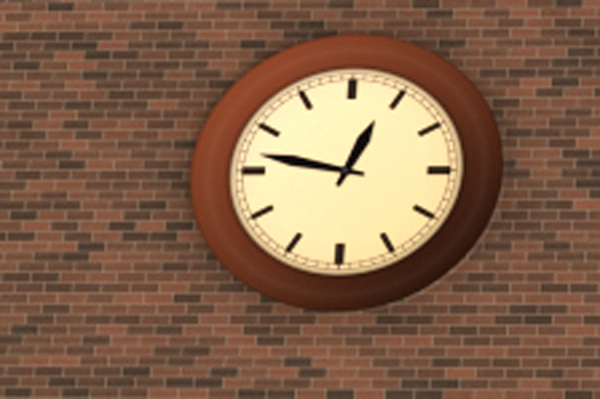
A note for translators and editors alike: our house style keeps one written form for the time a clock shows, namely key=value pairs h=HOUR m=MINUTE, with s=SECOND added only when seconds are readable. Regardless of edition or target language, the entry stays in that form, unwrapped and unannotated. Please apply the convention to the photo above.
h=12 m=47
